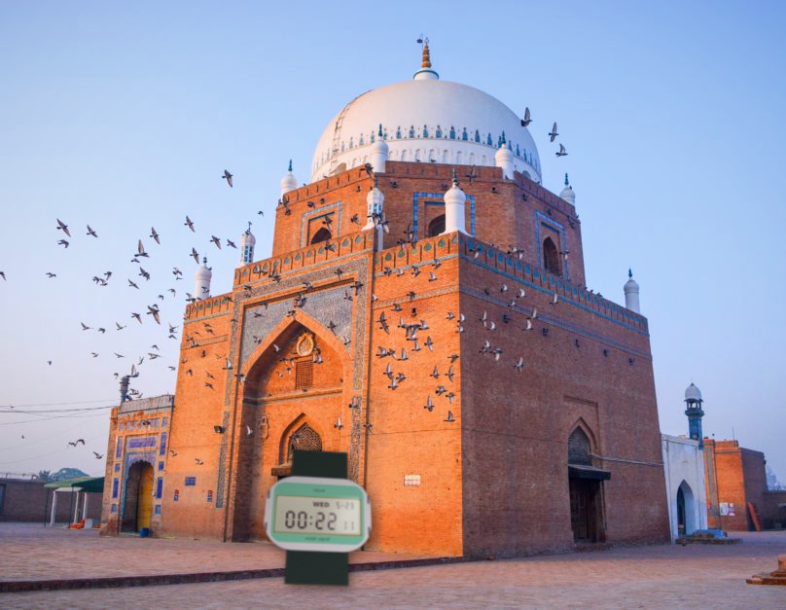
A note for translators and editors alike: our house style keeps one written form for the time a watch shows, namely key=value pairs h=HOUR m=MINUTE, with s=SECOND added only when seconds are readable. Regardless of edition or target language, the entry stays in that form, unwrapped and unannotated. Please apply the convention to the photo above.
h=0 m=22 s=11
